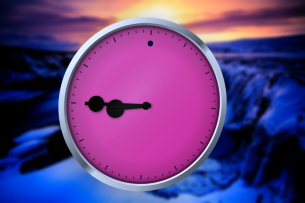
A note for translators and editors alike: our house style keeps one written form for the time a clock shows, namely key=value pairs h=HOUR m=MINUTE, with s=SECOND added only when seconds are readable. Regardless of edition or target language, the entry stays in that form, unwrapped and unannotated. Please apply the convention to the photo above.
h=8 m=45
